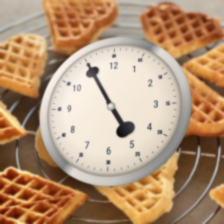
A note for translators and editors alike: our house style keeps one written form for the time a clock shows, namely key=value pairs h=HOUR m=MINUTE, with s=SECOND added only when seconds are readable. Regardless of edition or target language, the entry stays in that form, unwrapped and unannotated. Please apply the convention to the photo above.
h=4 m=55
